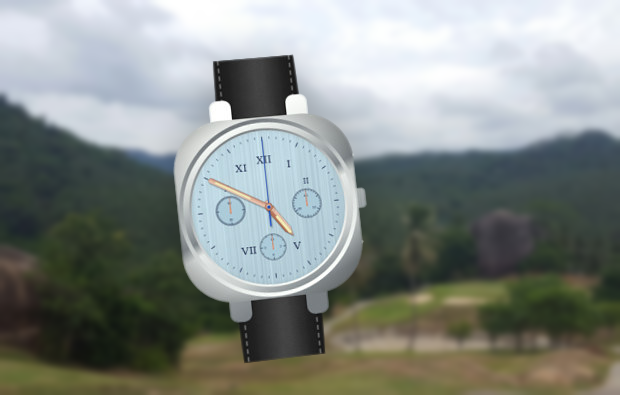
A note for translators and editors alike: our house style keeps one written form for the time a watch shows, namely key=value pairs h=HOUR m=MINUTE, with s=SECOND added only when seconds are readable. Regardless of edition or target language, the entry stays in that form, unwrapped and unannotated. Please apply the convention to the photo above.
h=4 m=50
